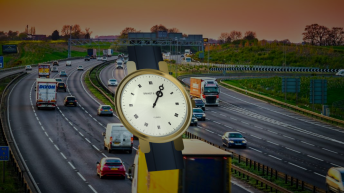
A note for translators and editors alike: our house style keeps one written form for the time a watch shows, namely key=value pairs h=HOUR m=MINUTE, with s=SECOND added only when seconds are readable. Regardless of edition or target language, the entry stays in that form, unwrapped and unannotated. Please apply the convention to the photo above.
h=1 m=5
